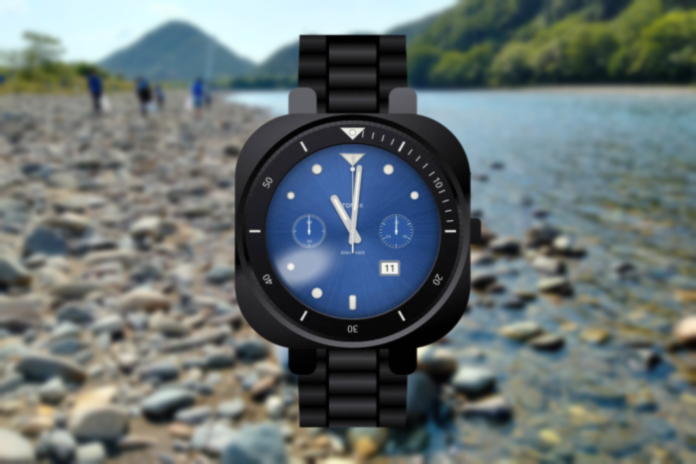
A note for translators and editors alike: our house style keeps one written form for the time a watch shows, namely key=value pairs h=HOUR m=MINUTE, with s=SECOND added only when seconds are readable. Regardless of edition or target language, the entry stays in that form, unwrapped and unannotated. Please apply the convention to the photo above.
h=11 m=1
